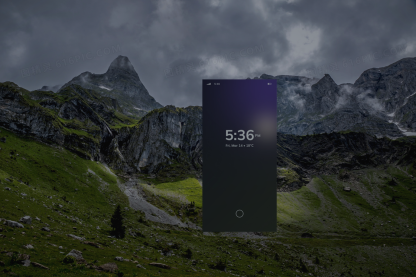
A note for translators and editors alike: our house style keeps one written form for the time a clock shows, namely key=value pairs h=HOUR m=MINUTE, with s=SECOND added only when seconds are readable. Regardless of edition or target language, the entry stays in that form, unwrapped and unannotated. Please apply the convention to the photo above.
h=5 m=36
